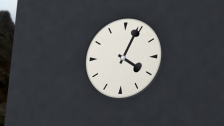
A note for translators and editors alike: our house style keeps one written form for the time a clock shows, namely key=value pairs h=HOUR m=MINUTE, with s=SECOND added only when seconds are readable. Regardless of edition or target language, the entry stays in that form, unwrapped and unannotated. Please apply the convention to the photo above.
h=4 m=4
